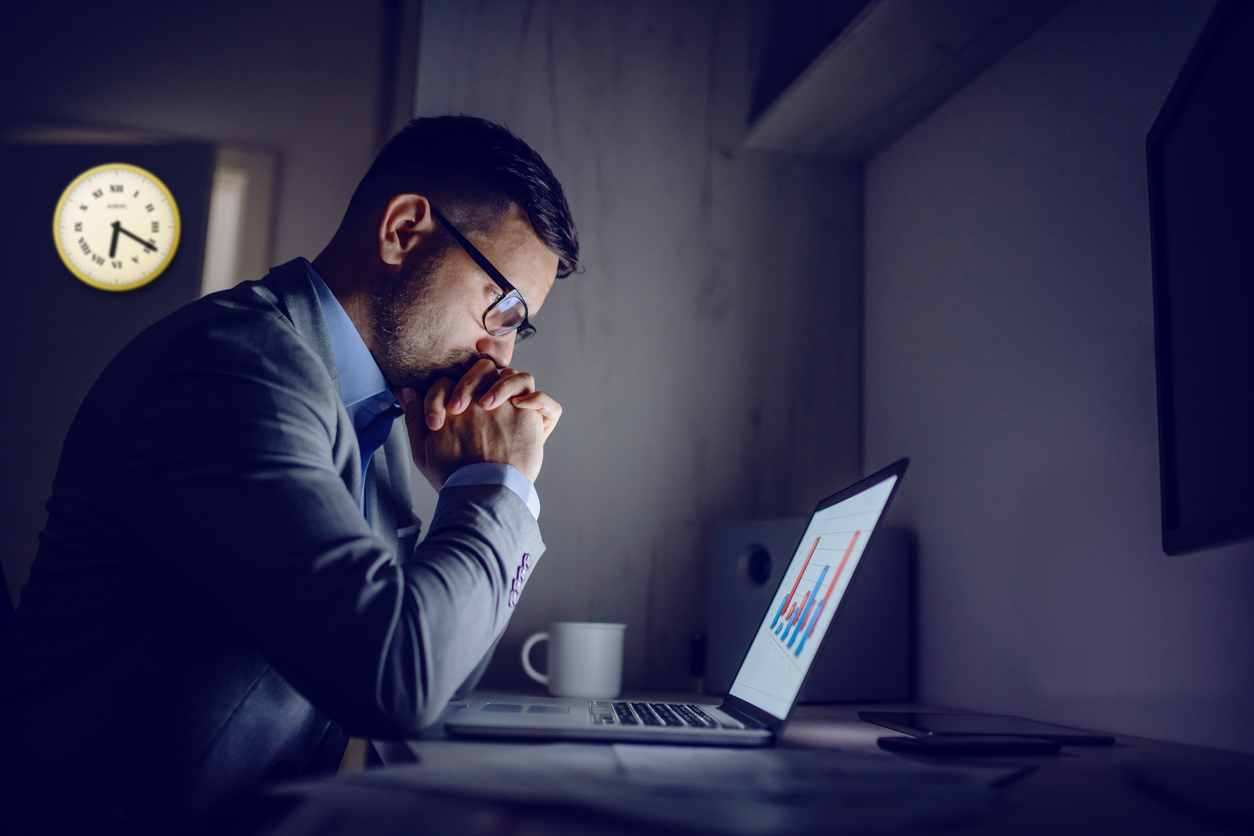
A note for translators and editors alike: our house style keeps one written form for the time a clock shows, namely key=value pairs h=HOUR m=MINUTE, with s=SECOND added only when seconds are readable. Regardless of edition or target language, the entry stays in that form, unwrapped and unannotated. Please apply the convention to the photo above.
h=6 m=20
